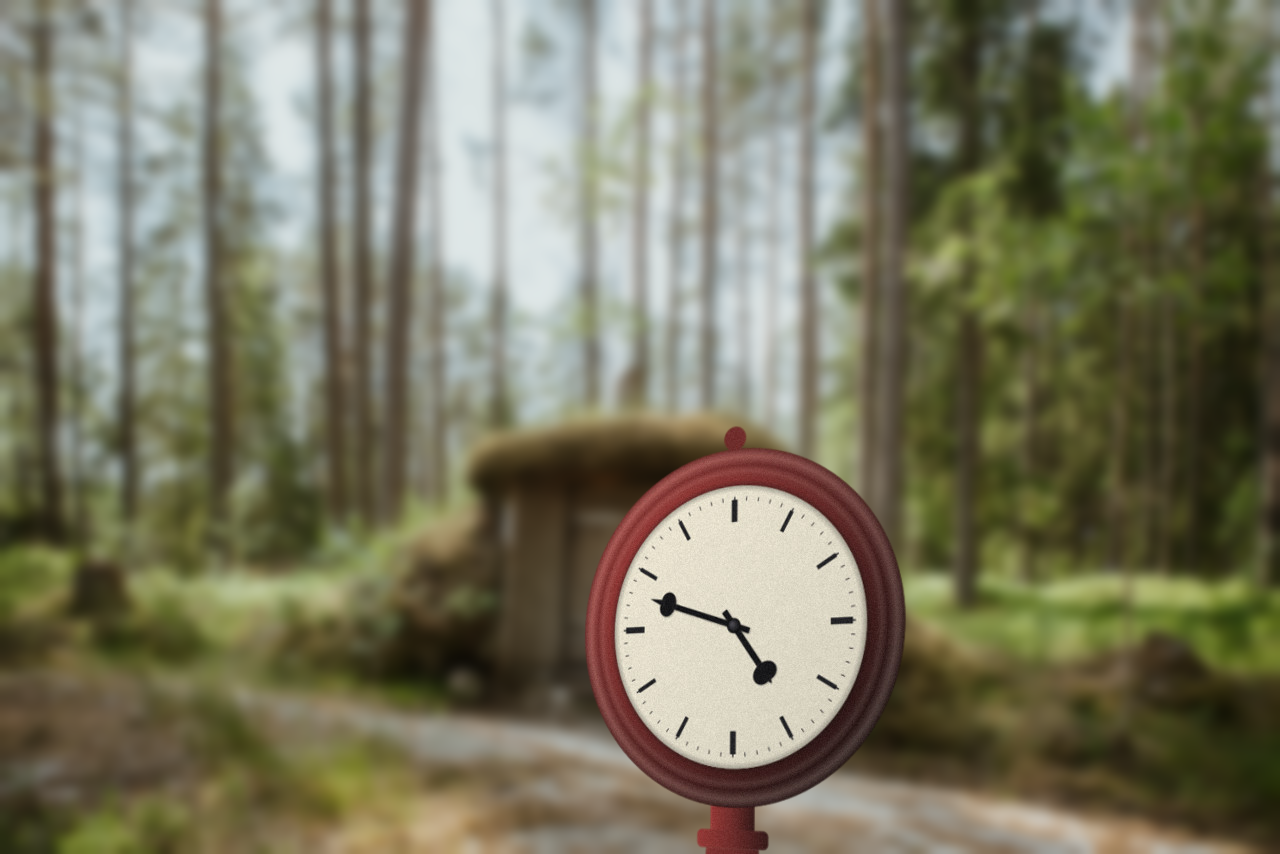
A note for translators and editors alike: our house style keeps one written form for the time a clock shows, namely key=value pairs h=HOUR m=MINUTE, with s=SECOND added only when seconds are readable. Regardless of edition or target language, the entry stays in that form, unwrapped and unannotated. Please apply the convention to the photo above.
h=4 m=48
